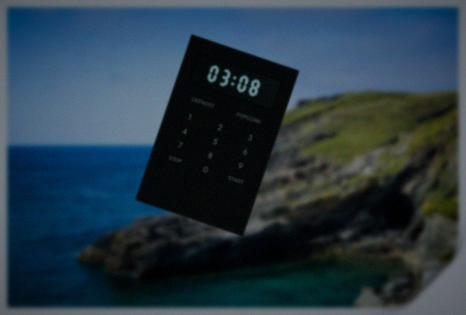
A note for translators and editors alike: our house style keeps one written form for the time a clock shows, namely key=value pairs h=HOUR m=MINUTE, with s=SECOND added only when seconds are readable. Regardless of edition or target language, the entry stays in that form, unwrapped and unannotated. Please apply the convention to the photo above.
h=3 m=8
